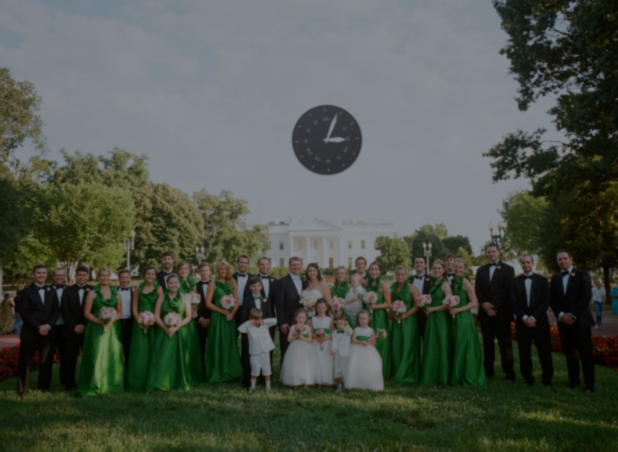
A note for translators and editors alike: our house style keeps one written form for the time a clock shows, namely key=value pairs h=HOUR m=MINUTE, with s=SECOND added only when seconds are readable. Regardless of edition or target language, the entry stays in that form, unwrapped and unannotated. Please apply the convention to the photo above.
h=3 m=4
